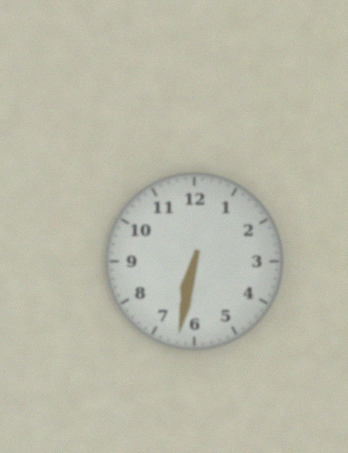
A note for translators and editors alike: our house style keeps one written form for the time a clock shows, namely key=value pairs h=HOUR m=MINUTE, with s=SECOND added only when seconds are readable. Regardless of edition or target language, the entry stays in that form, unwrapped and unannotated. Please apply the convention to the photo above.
h=6 m=32
